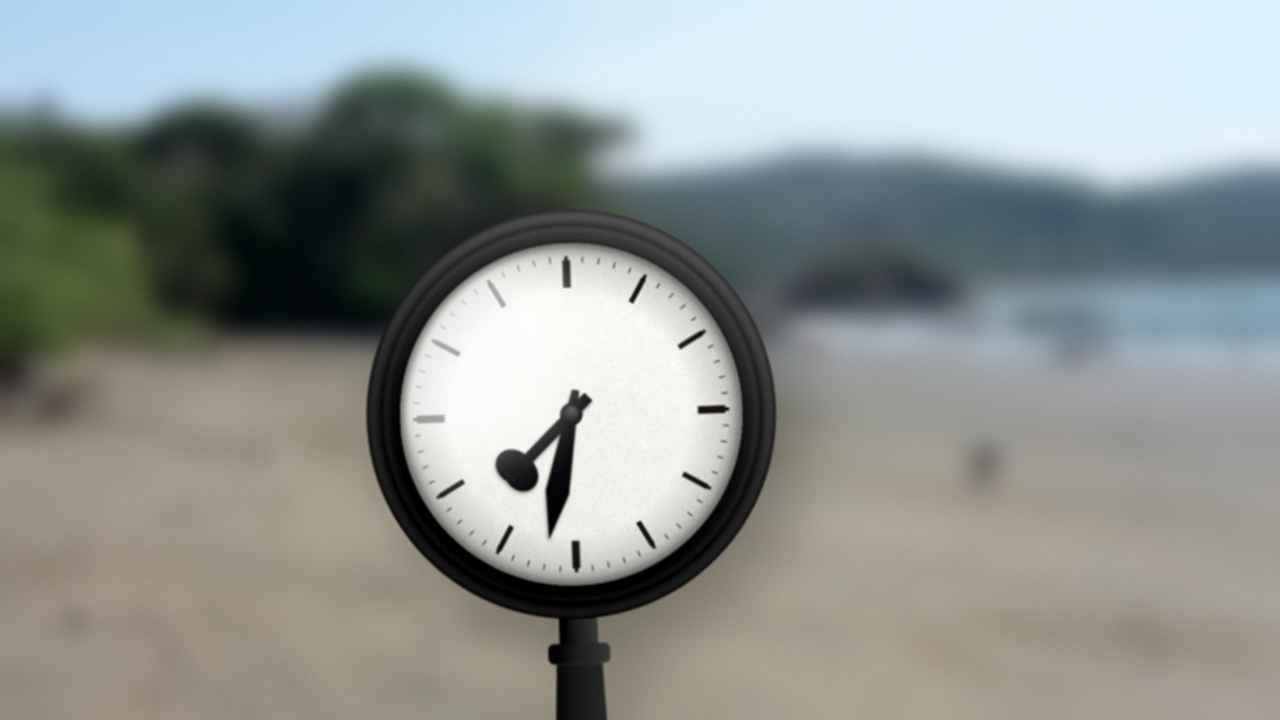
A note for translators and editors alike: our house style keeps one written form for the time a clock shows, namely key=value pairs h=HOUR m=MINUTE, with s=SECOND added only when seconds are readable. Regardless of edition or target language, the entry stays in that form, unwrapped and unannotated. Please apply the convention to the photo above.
h=7 m=32
